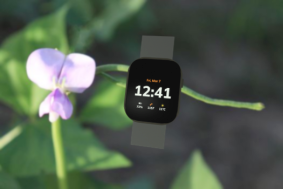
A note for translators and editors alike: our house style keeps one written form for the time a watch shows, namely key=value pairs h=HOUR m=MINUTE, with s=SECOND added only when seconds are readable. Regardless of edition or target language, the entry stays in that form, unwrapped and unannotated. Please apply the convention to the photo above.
h=12 m=41
